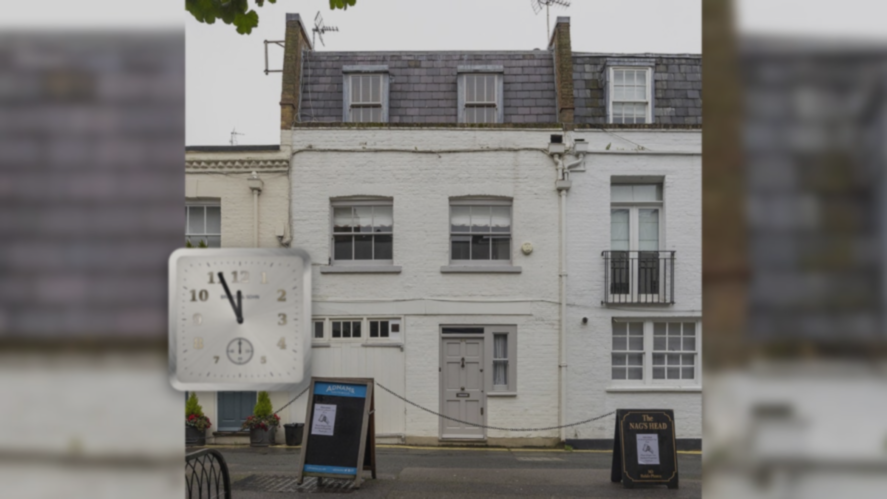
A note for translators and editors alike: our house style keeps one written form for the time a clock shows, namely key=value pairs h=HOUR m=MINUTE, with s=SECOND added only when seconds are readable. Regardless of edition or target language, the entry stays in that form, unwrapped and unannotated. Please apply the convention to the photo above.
h=11 m=56
